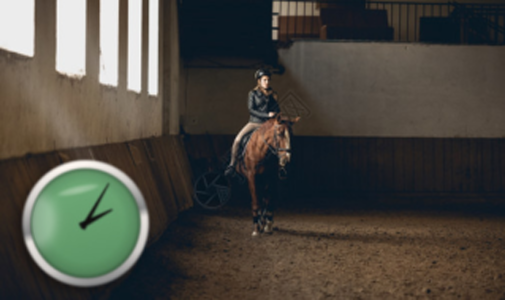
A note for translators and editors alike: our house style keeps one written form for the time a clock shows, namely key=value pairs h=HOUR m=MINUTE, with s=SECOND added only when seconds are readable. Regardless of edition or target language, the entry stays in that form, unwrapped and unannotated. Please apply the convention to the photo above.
h=2 m=5
